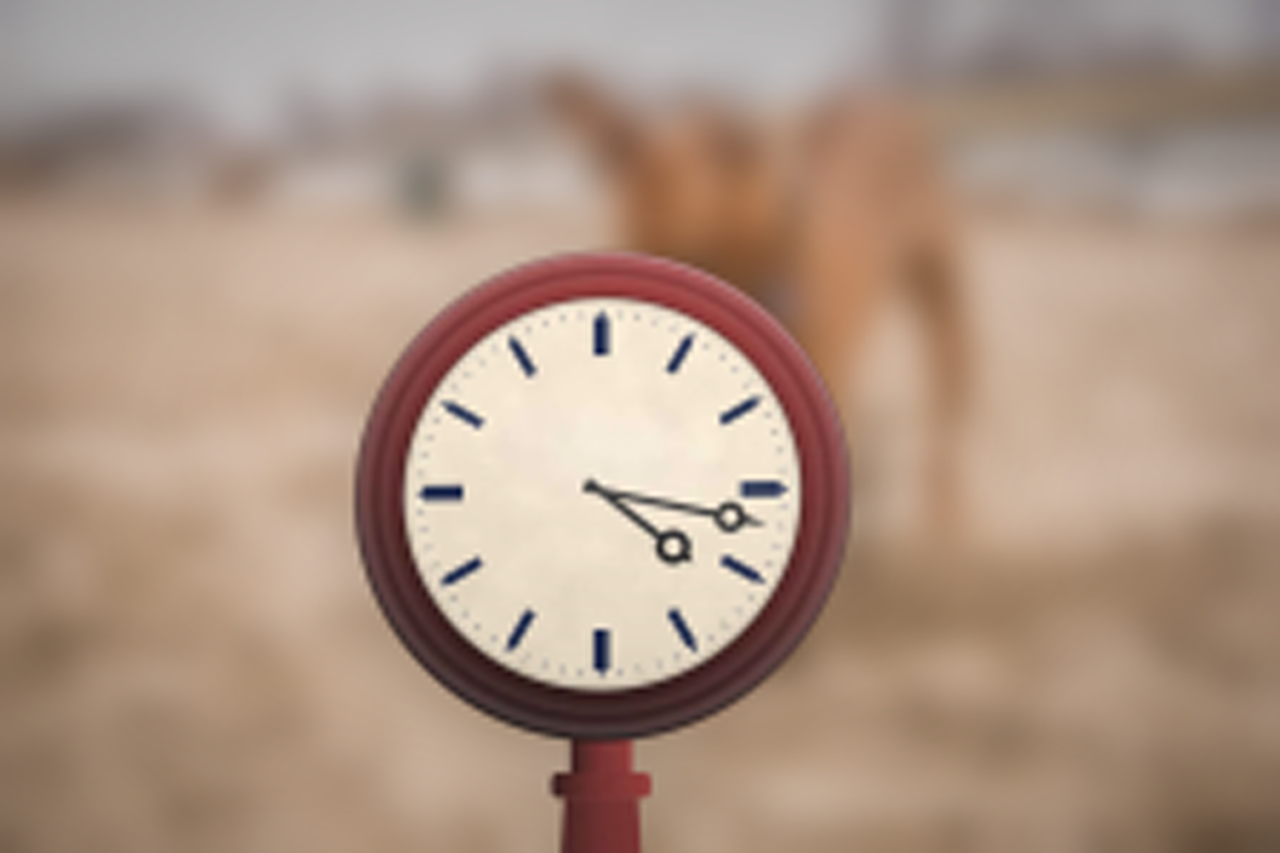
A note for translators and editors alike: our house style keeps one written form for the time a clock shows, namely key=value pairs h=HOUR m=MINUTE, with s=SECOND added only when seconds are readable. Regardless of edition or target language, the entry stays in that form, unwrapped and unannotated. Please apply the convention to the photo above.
h=4 m=17
